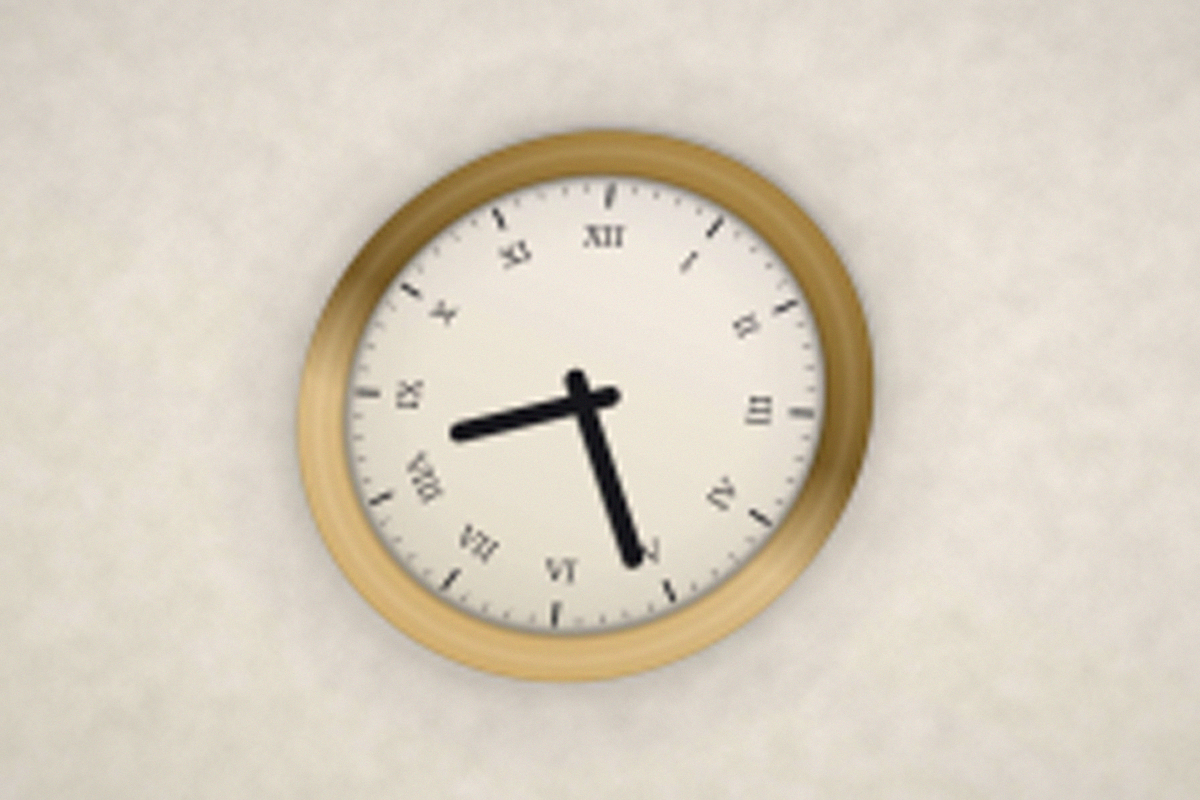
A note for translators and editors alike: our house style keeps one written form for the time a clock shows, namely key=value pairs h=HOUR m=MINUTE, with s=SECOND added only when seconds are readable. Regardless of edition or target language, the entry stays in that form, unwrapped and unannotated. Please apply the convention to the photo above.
h=8 m=26
